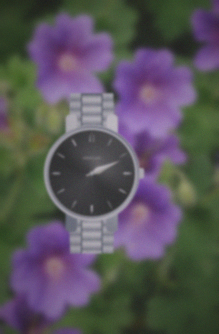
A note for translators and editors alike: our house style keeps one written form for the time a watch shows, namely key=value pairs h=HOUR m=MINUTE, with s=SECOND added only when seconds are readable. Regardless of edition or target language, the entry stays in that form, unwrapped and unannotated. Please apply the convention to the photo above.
h=2 m=11
